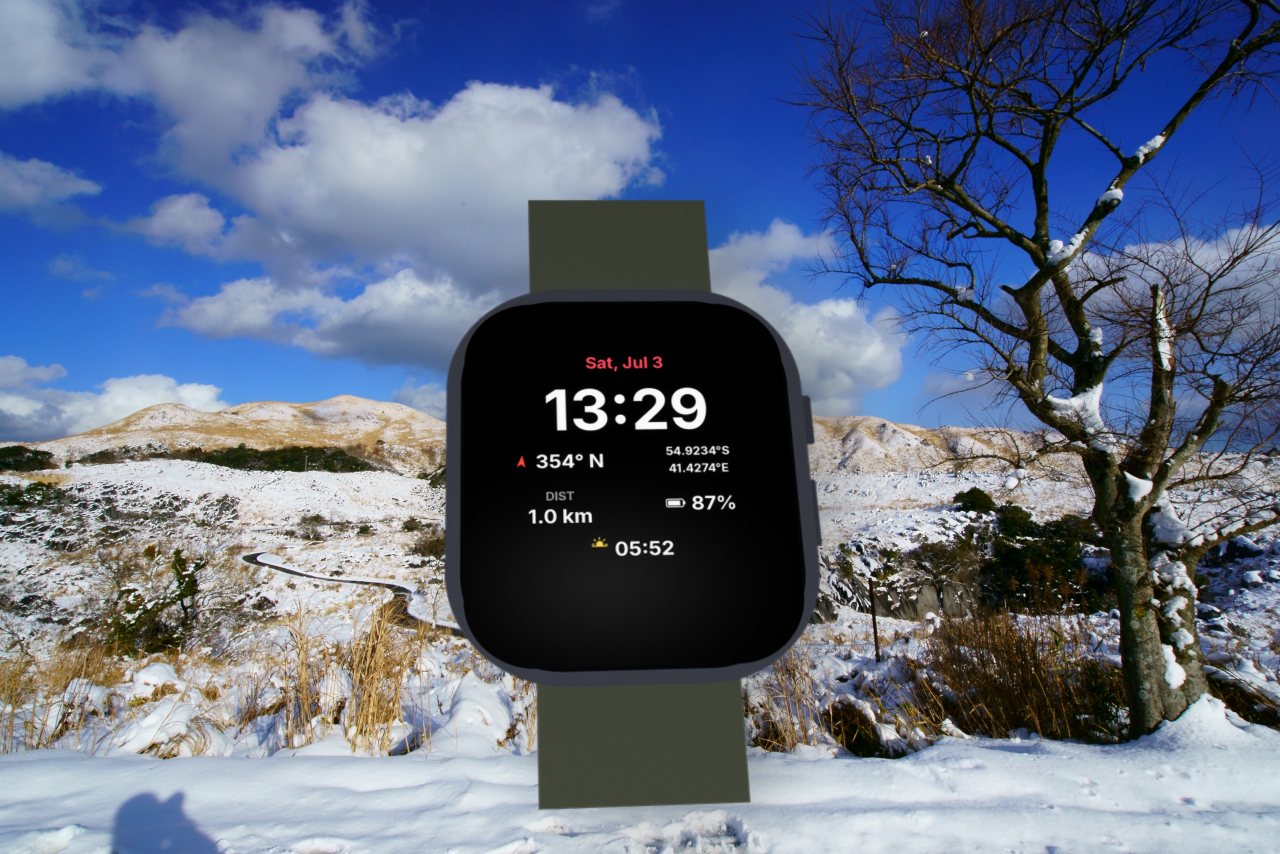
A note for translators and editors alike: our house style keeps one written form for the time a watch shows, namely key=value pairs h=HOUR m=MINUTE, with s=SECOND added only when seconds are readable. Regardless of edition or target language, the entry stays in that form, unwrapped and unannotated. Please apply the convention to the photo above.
h=13 m=29
